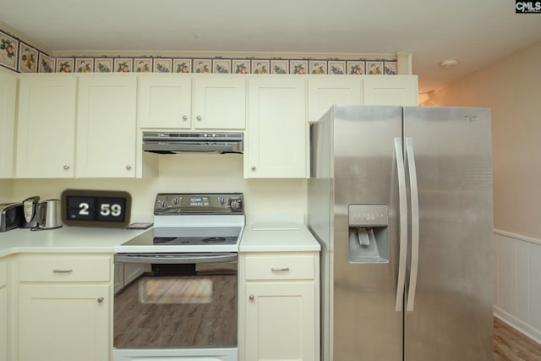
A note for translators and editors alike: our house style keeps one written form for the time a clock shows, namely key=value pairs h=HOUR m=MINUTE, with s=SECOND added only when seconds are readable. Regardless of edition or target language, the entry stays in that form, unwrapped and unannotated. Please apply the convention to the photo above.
h=2 m=59
